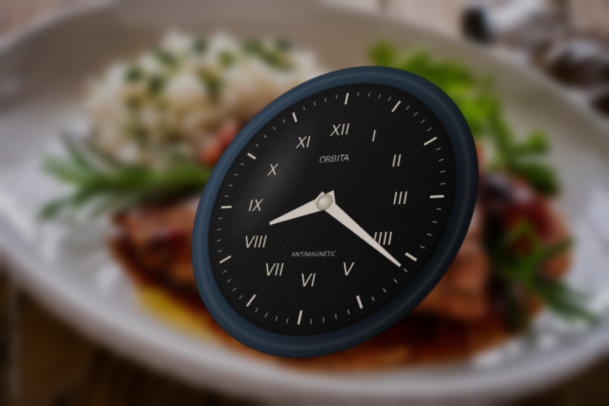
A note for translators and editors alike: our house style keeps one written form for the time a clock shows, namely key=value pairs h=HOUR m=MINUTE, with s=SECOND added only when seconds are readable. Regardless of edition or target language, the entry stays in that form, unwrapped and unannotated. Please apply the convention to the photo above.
h=8 m=21
